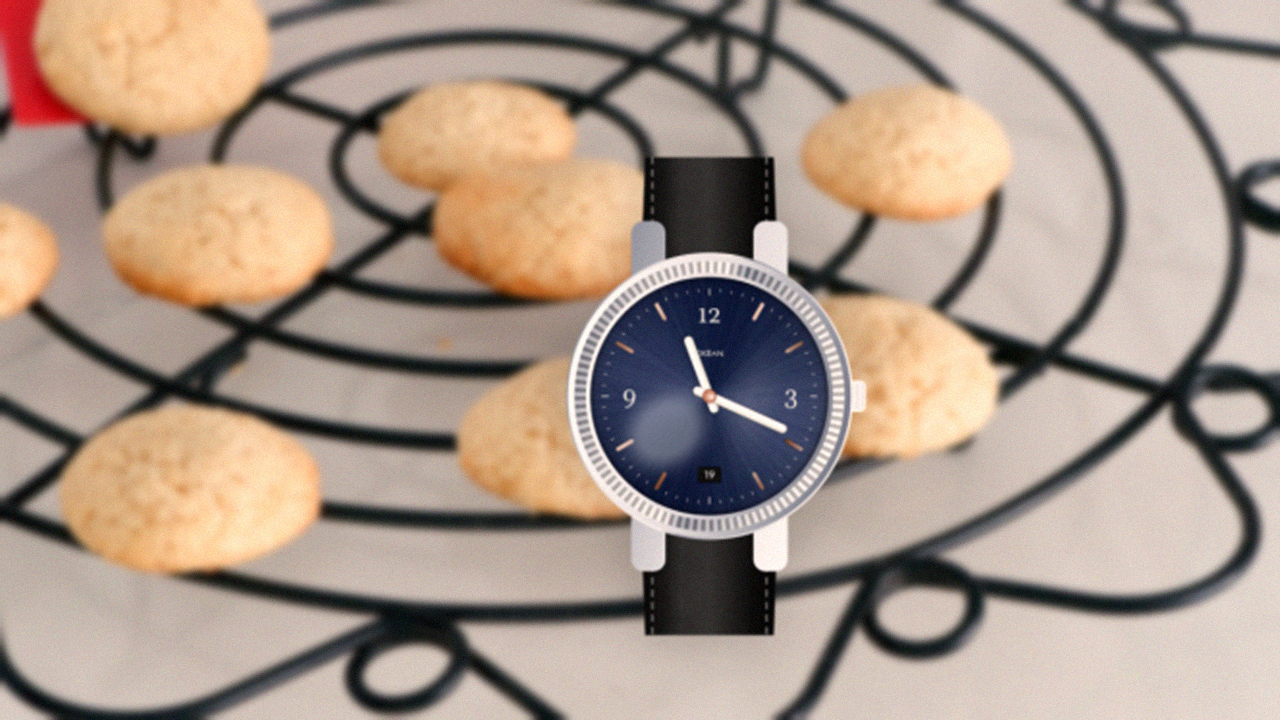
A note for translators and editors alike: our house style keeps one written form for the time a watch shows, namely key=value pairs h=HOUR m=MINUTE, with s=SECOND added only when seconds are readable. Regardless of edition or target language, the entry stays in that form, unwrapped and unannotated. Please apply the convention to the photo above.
h=11 m=19
